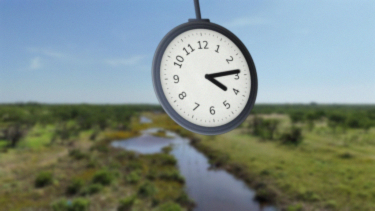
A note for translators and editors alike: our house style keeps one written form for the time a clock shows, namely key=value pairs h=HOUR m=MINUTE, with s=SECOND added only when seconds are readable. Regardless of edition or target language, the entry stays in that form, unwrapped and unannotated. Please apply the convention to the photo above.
h=4 m=14
